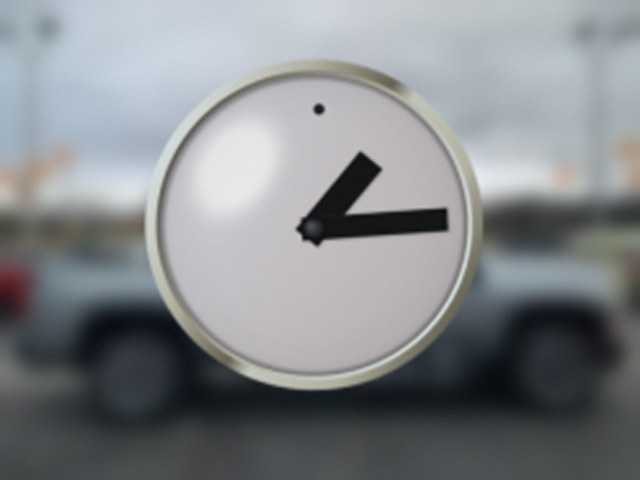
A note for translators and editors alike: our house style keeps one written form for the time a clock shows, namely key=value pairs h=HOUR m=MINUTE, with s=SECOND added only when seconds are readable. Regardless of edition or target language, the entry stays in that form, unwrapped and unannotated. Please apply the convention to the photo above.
h=1 m=14
